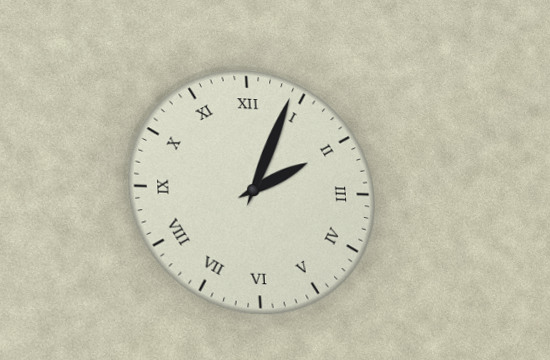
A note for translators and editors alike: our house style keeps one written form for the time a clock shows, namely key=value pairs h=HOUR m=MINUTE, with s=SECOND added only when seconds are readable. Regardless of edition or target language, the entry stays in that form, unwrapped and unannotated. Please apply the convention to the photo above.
h=2 m=4
